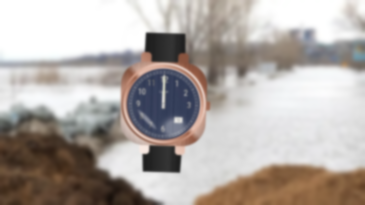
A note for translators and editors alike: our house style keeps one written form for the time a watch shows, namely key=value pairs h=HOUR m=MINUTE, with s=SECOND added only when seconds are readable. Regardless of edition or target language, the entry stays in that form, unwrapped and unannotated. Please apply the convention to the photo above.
h=12 m=0
